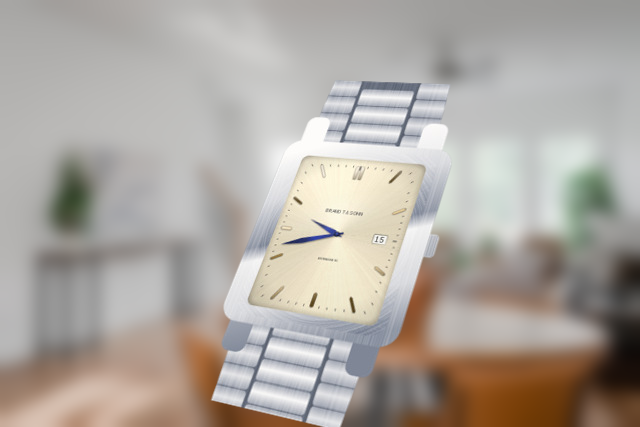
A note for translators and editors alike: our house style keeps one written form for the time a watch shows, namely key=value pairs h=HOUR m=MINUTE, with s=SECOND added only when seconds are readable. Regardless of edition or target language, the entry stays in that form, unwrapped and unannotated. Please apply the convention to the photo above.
h=9 m=42
